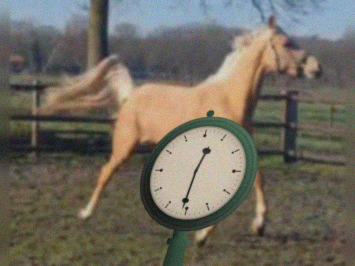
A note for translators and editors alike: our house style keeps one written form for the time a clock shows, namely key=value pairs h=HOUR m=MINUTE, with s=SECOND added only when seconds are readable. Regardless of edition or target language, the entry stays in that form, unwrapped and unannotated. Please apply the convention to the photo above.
h=12 m=31
